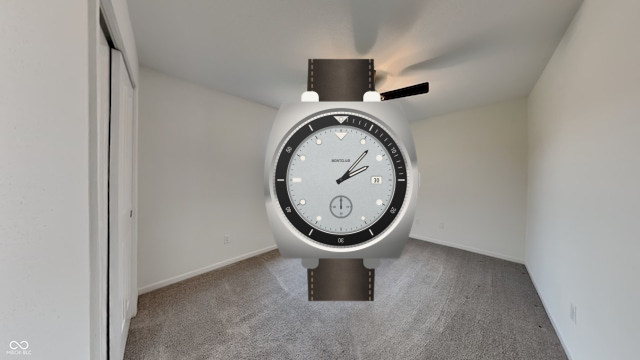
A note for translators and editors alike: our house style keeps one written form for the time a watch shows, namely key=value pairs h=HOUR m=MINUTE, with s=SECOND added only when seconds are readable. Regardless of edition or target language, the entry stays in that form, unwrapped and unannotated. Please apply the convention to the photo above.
h=2 m=7
